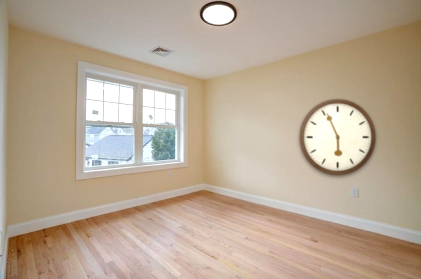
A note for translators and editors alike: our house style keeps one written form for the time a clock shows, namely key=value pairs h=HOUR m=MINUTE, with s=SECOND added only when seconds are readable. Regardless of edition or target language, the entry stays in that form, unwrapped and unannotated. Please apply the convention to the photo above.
h=5 m=56
